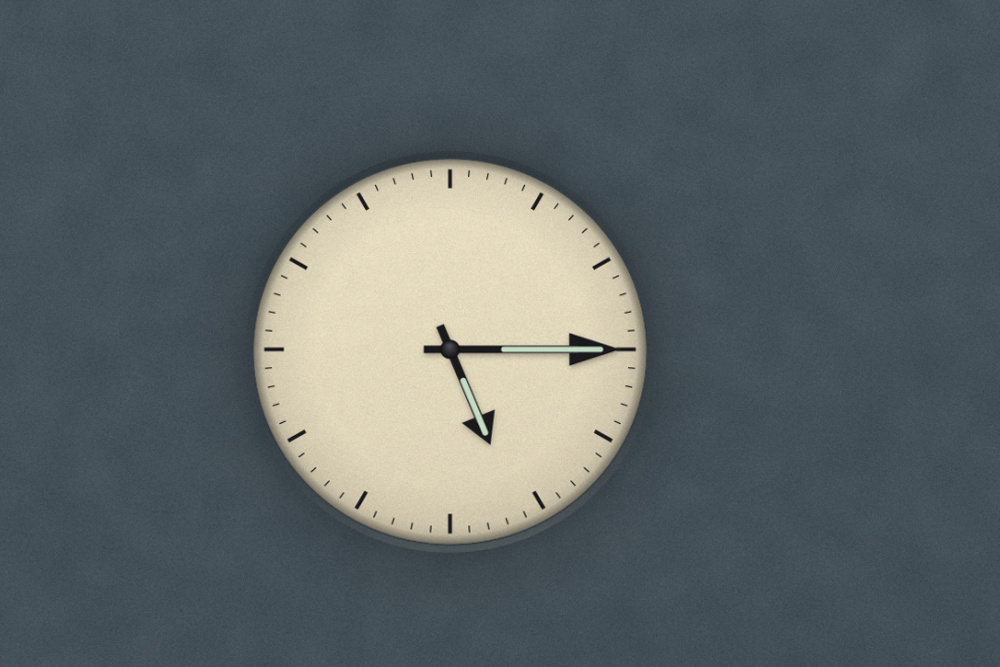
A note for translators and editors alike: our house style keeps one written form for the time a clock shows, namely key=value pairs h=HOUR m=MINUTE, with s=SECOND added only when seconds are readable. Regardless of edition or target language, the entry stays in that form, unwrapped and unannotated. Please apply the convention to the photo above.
h=5 m=15
